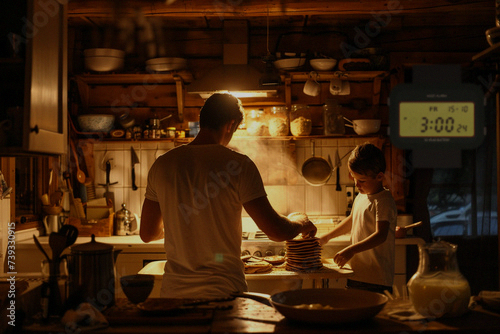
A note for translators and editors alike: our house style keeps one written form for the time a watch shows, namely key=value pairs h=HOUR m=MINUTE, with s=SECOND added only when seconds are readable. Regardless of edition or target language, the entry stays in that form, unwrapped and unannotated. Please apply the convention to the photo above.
h=3 m=0
